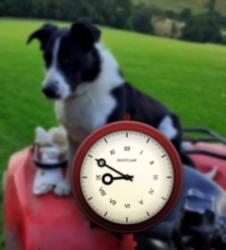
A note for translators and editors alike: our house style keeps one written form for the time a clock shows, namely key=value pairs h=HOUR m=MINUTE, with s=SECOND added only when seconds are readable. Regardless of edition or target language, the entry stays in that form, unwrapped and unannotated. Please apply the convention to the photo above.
h=8 m=50
